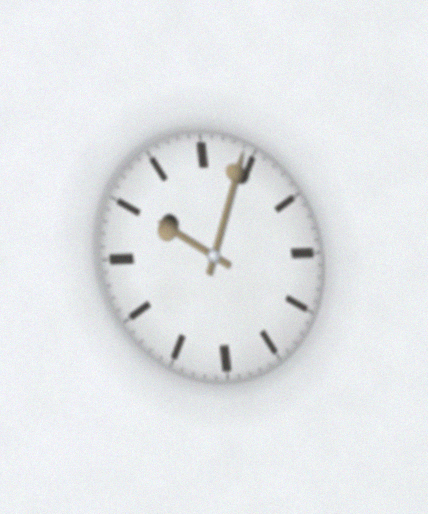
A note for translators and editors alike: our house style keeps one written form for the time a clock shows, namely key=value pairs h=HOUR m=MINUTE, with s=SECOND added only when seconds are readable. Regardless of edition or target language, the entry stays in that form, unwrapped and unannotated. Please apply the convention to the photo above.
h=10 m=4
